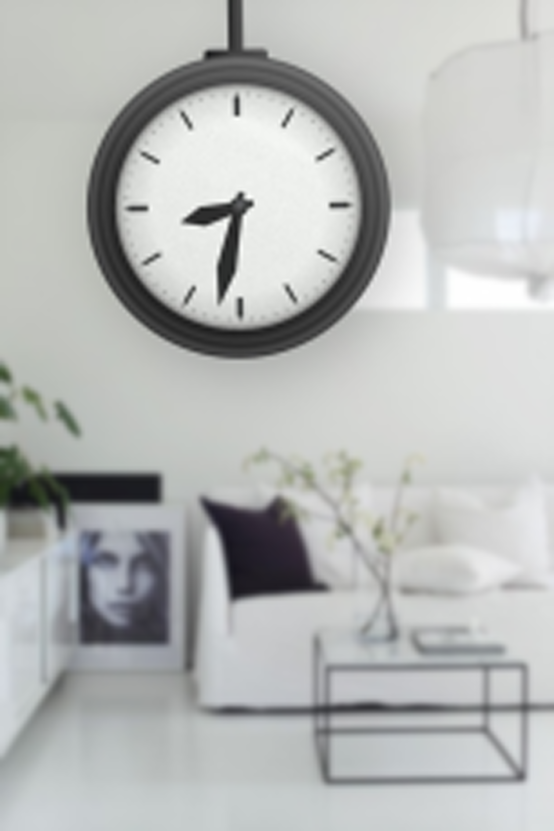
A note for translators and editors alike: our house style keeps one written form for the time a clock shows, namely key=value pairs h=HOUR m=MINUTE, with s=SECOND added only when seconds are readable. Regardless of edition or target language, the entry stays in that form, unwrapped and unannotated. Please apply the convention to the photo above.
h=8 m=32
